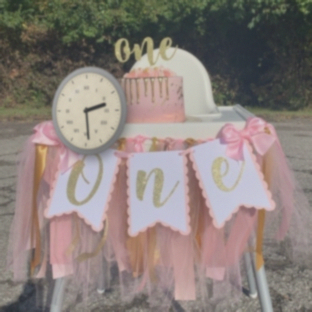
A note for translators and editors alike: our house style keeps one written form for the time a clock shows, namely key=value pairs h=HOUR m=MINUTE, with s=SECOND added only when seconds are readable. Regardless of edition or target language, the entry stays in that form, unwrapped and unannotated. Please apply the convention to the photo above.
h=2 m=29
